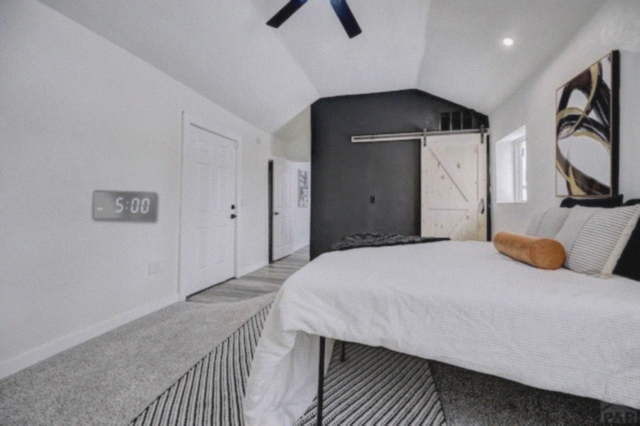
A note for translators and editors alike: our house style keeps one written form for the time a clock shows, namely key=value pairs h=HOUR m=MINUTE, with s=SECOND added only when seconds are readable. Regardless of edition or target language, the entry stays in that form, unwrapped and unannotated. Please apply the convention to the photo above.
h=5 m=0
